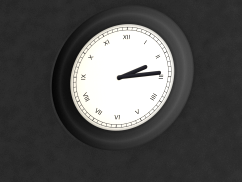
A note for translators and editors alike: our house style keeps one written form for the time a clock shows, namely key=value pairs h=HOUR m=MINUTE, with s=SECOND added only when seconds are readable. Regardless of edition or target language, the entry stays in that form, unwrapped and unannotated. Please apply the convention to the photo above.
h=2 m=14
